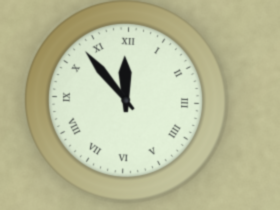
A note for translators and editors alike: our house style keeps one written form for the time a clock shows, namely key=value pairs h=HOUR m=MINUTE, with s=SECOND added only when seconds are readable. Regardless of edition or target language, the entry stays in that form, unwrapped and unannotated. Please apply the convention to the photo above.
h=11 m=53
